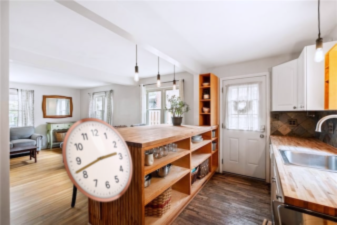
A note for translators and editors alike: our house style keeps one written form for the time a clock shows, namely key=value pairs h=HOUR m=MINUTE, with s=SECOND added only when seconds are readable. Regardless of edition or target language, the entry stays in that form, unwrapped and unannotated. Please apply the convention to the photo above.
h=2 m=42
